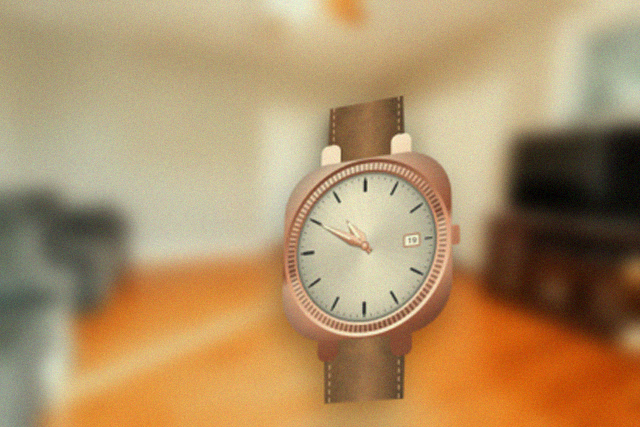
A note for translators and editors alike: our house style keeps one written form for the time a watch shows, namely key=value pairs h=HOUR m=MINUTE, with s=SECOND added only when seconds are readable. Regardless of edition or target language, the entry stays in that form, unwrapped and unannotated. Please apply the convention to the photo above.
h=10 m=50
